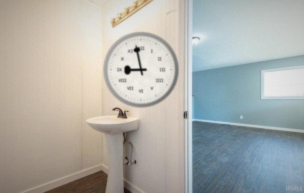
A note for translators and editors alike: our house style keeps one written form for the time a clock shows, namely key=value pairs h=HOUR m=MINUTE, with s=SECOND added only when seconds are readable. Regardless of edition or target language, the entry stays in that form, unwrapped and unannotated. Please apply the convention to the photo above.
h=8 m=58
